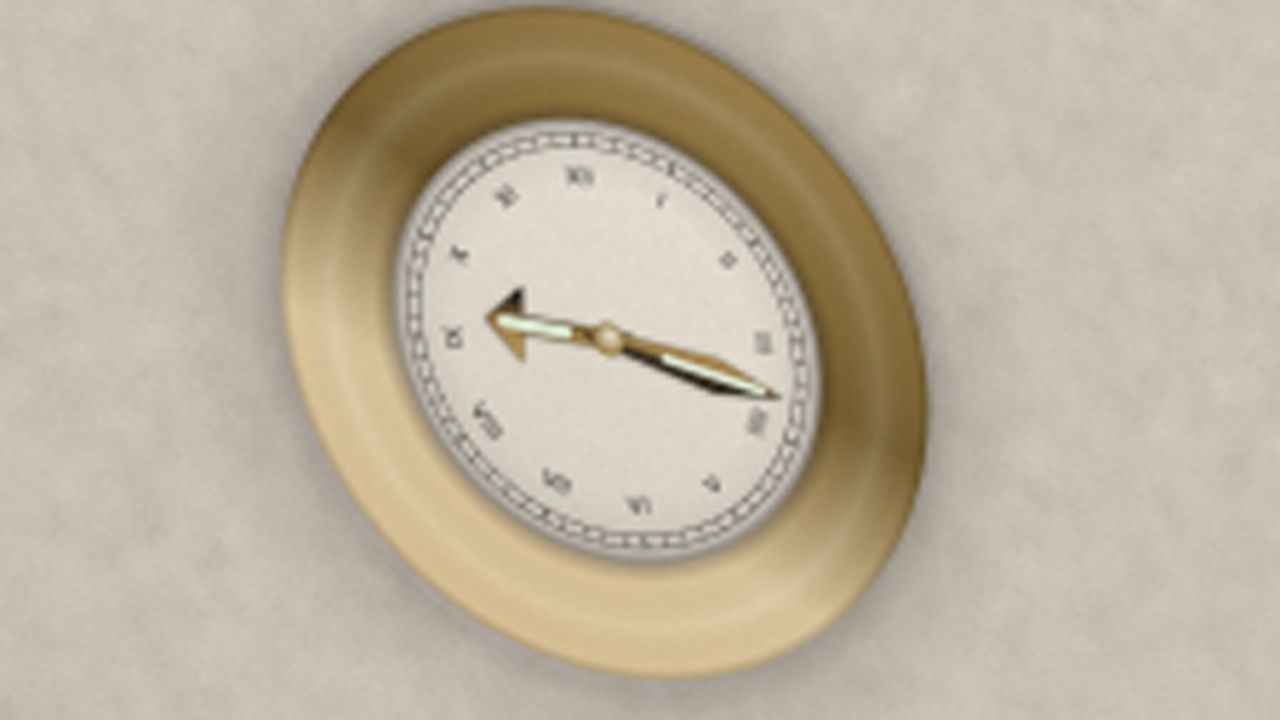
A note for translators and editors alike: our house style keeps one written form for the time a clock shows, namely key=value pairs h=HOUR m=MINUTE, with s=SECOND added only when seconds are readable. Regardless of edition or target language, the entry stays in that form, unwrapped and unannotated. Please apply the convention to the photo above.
h=9 m=18
